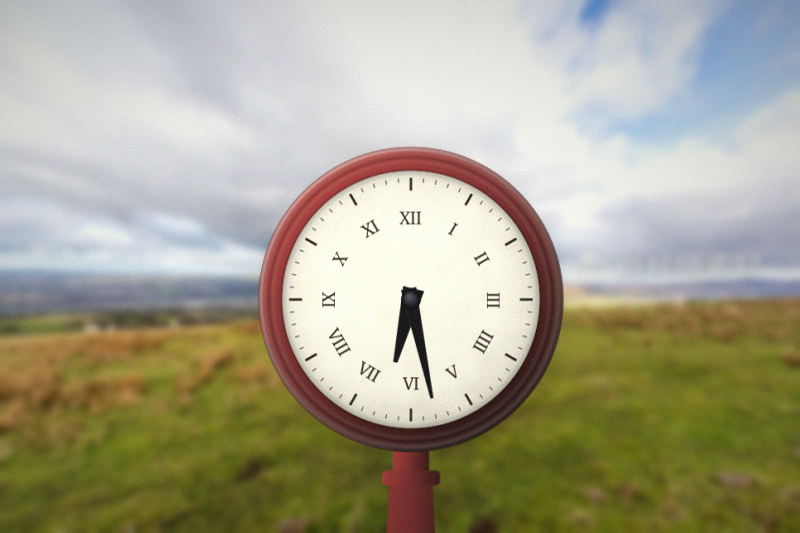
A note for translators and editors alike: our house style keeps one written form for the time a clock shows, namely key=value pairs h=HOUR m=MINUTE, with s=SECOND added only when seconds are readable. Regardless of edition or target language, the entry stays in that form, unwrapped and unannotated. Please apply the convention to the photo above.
h=6 m=28
